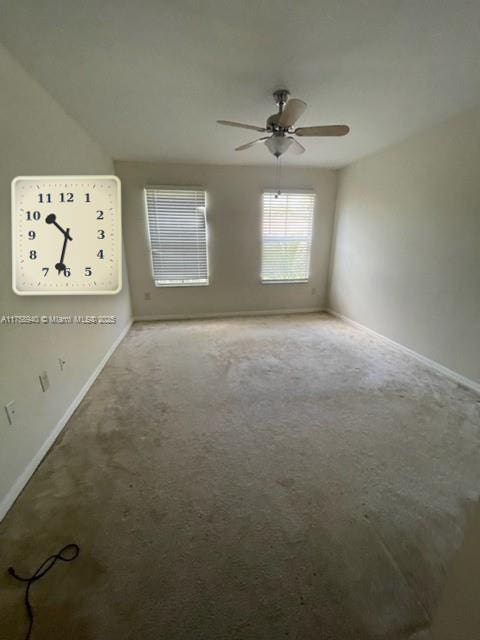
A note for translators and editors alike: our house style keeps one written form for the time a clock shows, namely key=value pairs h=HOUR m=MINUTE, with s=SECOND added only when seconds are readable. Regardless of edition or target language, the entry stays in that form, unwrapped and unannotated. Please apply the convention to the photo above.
h=10 m=32
